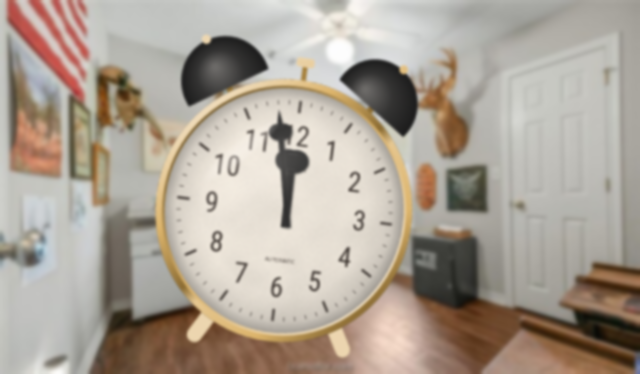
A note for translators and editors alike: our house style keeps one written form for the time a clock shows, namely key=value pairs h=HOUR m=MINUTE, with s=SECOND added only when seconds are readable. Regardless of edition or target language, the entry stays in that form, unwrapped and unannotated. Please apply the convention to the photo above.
h=11 m=58
